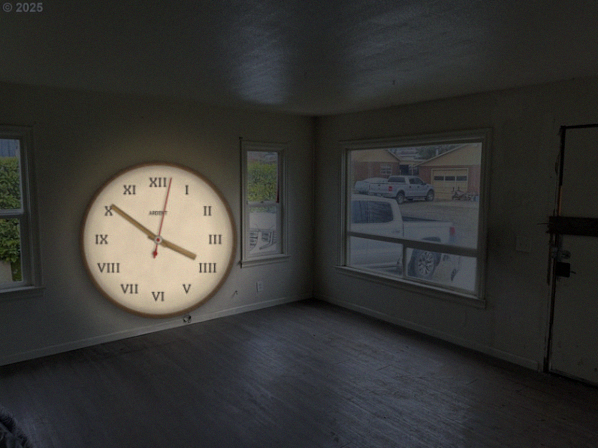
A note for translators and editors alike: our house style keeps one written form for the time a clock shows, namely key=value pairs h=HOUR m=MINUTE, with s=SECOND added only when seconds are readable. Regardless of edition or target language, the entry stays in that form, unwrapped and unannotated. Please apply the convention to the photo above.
h=3 m=51 s=2
